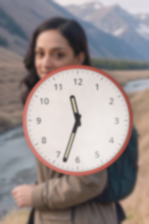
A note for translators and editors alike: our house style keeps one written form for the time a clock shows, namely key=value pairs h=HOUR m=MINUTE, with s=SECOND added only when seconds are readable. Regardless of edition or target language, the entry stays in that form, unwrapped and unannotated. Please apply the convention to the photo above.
h=11 m=33
